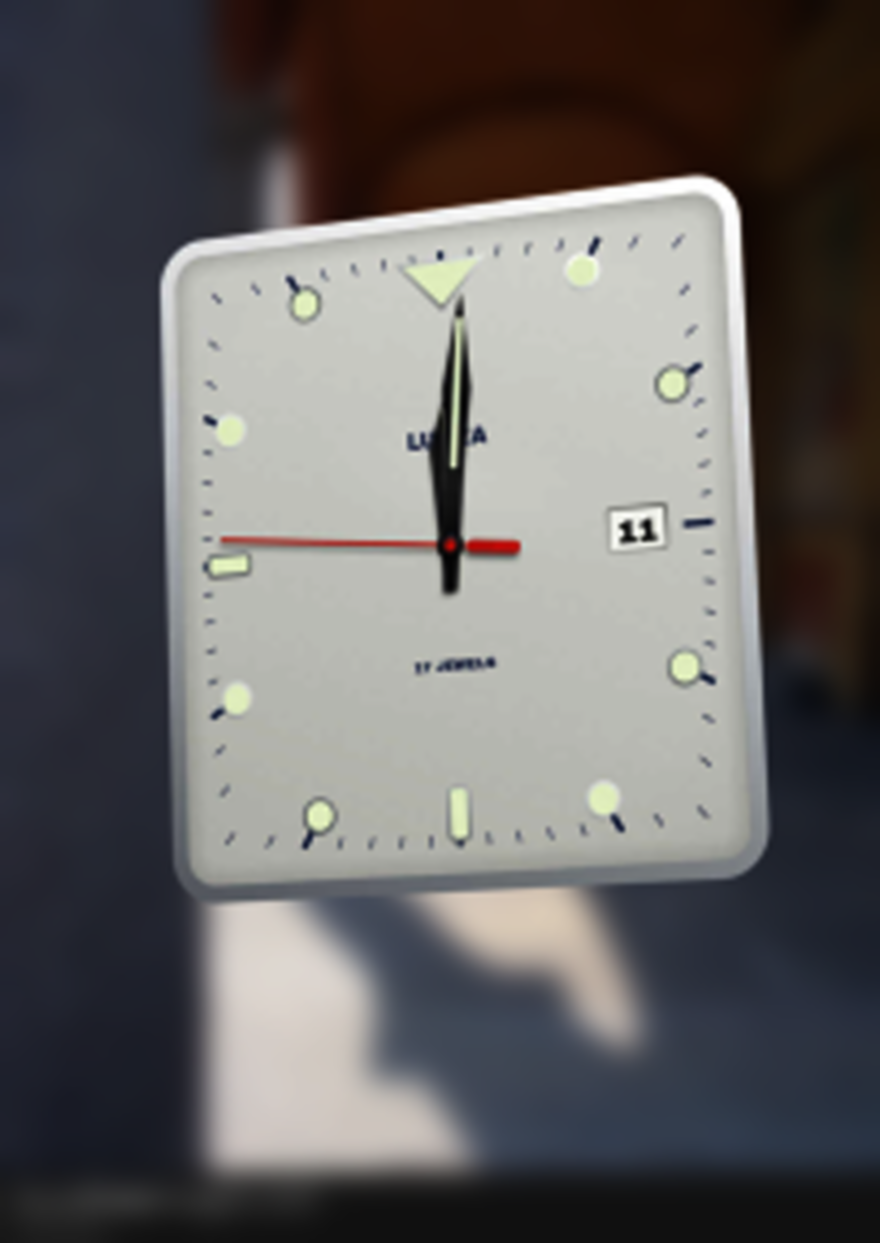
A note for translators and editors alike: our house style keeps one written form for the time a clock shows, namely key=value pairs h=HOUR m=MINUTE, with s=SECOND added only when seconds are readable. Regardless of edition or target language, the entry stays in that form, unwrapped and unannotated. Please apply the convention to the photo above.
h=12 m=0 s=46
